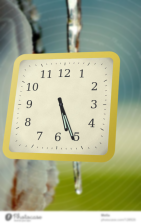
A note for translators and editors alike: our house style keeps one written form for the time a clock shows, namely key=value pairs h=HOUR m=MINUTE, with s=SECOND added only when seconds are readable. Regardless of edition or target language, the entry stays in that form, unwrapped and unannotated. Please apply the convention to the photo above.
h=5 m=26
